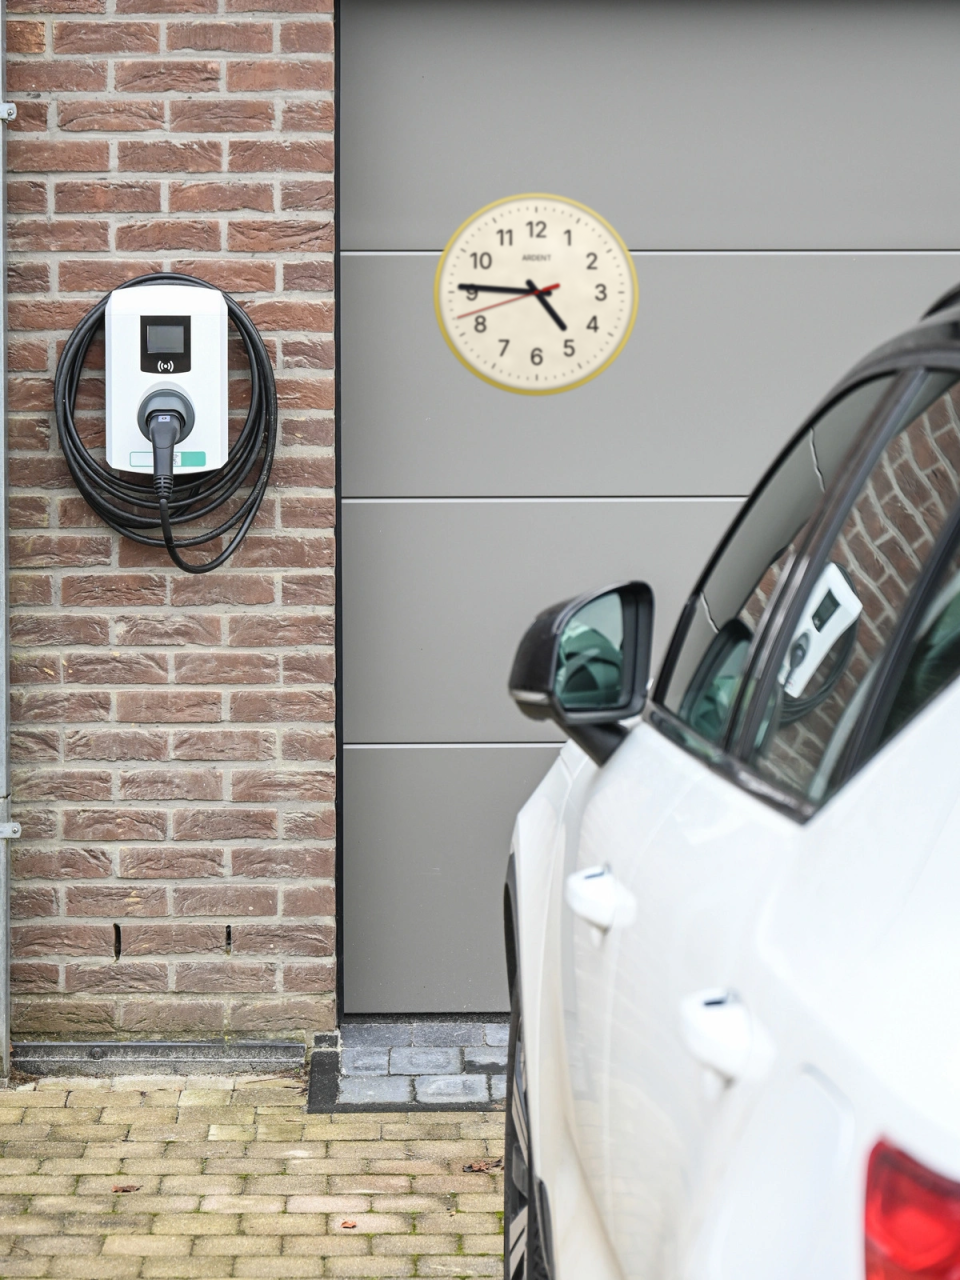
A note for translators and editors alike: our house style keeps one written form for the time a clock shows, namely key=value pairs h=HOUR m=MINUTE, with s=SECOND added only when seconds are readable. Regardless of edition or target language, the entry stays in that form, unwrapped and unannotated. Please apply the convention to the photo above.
h=4 m=45 s=42
